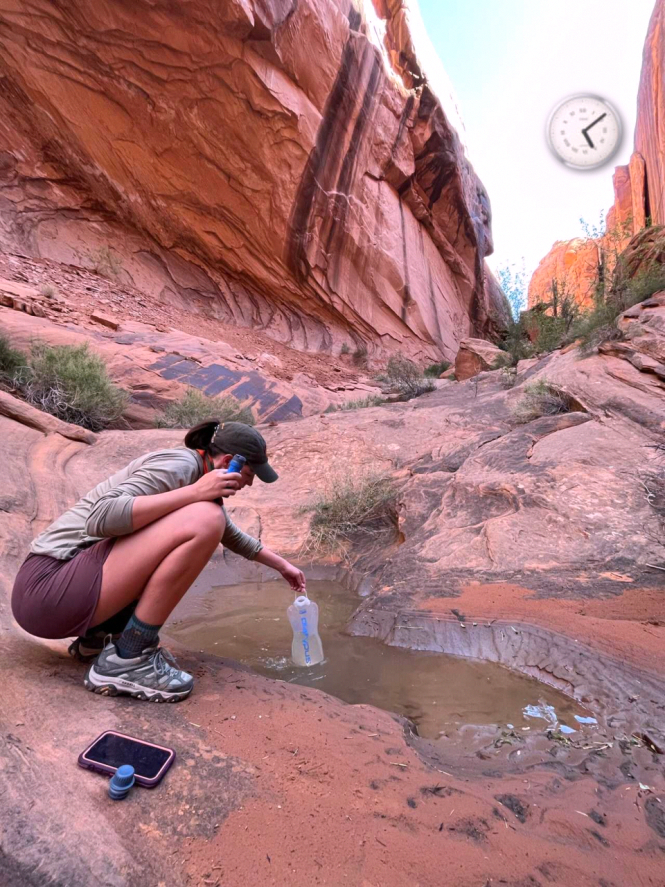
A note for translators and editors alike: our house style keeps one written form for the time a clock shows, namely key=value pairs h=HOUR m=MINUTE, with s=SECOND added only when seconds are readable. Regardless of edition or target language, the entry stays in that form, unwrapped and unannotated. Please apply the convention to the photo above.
h=5 m=9
